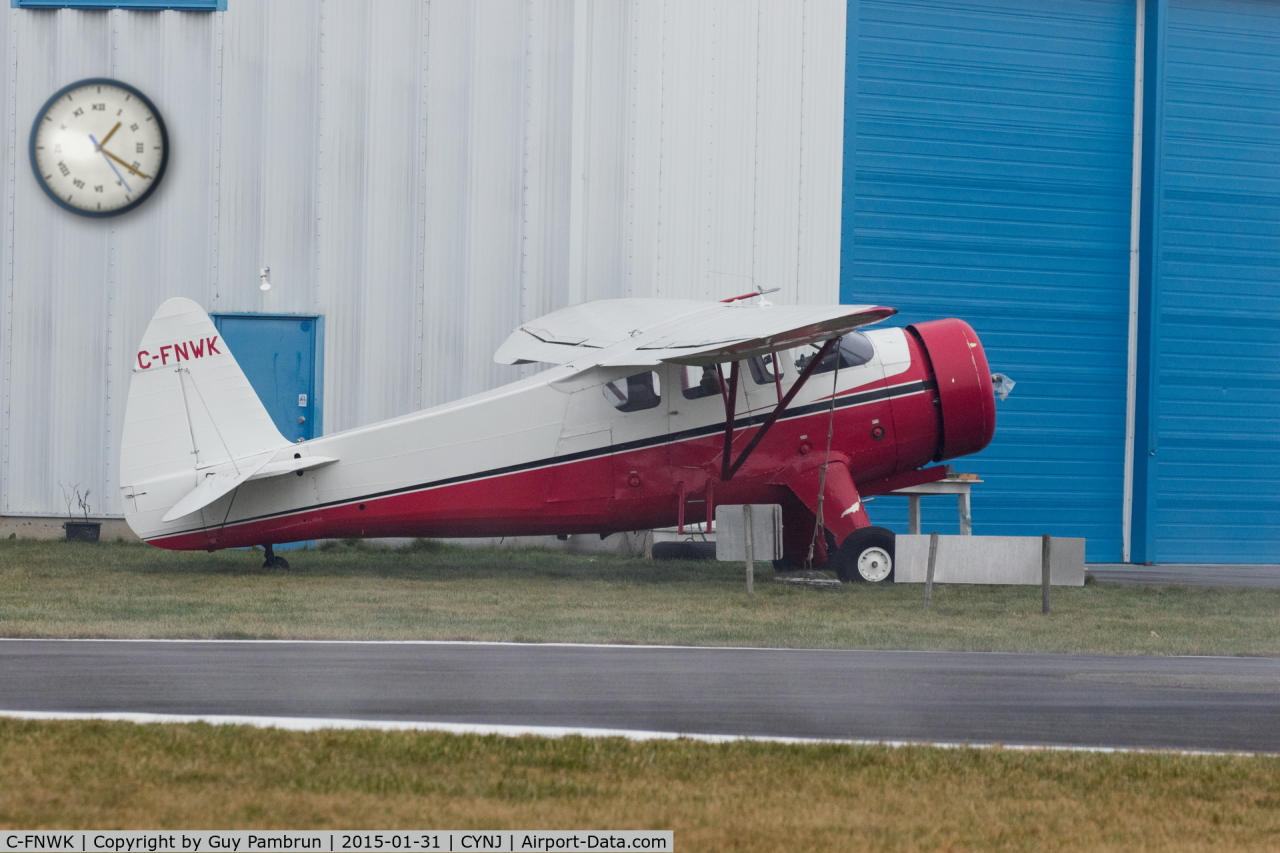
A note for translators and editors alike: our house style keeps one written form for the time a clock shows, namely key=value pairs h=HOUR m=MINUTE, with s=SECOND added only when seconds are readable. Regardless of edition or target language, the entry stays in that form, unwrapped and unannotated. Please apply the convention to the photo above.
h=1 m=20 s=24
